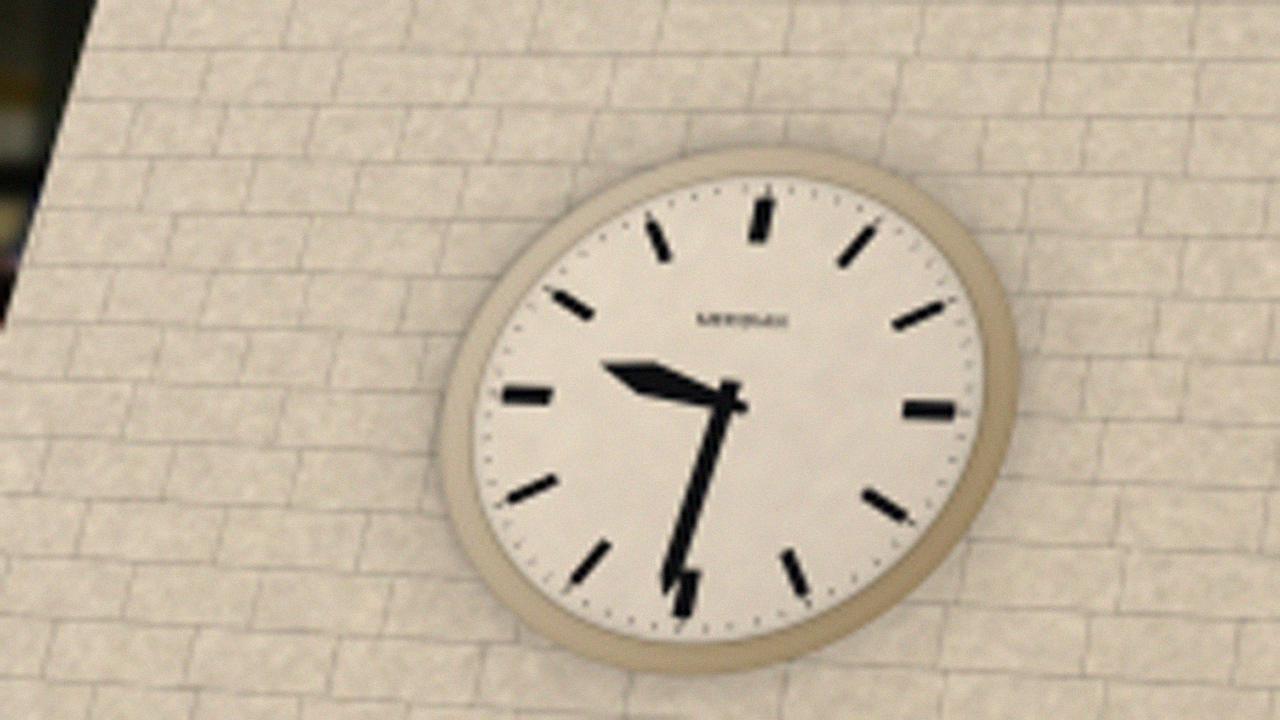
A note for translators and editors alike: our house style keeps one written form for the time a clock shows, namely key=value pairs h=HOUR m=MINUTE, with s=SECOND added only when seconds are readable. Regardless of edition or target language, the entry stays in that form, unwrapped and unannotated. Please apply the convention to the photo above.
h=9 m=31
